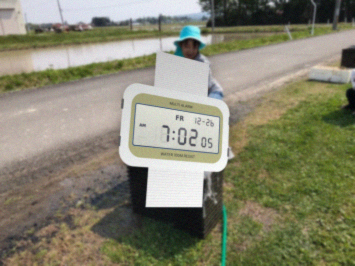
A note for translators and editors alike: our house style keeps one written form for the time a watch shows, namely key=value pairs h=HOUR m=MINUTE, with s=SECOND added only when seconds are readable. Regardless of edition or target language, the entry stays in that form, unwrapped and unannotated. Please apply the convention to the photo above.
h=7 m=2 s=5
